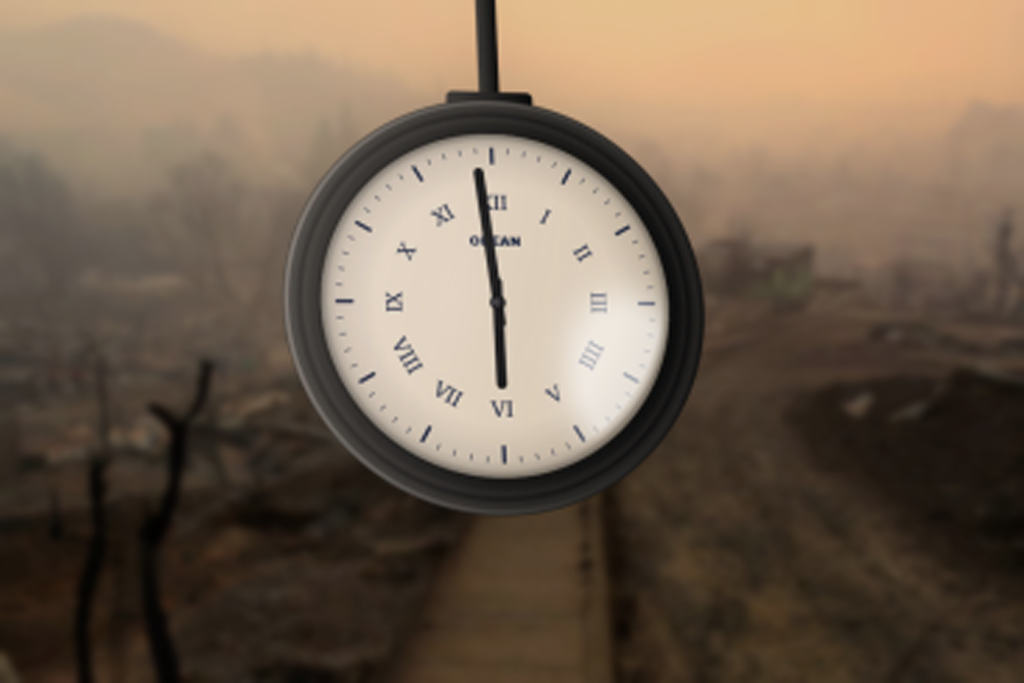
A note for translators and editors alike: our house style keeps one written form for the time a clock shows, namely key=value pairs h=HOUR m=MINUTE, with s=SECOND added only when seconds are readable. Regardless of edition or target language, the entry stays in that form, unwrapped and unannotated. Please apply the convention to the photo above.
h=5 m=59
